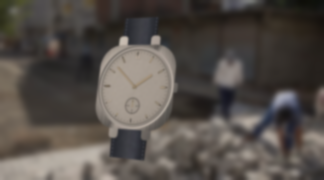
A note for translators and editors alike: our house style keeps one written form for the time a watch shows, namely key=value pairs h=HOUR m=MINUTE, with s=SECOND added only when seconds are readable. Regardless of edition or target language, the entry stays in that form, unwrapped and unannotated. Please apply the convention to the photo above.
h=1 m=52
